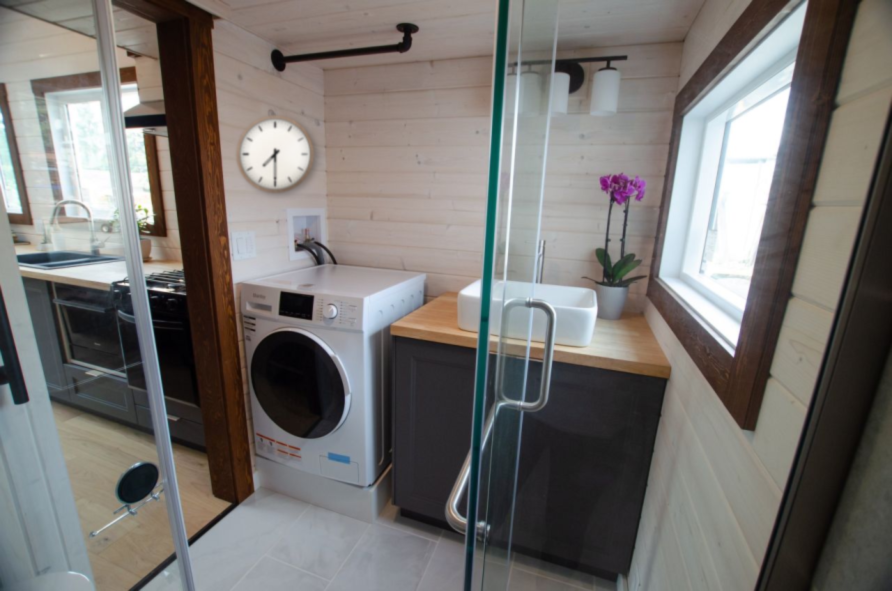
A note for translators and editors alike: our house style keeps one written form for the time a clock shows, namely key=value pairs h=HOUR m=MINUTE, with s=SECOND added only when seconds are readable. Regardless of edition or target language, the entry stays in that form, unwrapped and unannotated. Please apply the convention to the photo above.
h=7 m=30
